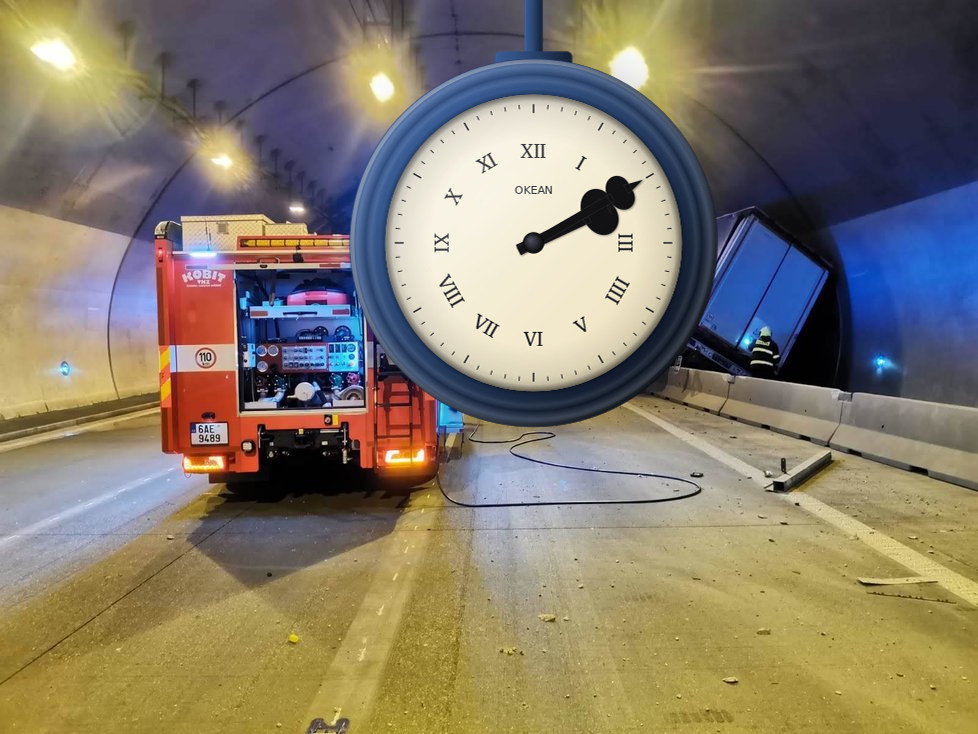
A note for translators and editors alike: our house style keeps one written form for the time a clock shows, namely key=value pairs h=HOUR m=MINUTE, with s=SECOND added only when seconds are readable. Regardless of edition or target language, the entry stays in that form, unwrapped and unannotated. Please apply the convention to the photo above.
h=2 m=10
